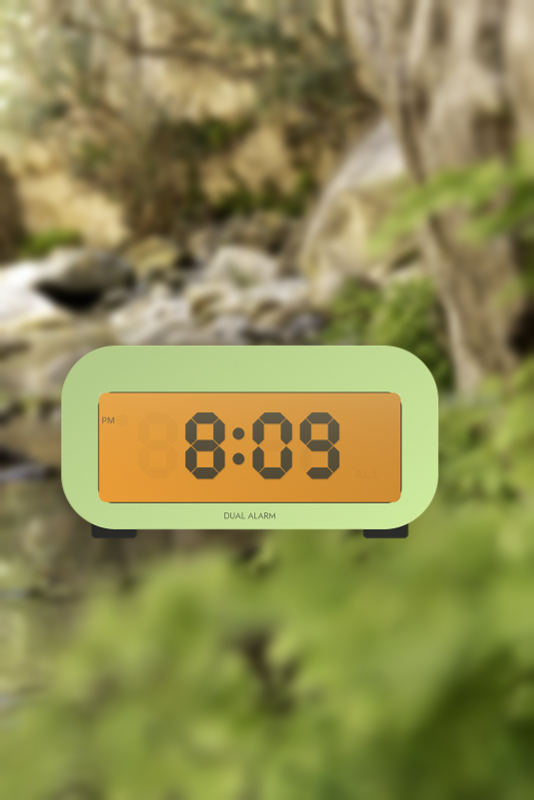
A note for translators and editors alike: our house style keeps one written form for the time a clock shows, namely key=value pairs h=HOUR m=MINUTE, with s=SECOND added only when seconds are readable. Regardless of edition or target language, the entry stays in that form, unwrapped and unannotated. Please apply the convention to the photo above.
h=8 m=9
